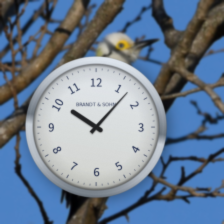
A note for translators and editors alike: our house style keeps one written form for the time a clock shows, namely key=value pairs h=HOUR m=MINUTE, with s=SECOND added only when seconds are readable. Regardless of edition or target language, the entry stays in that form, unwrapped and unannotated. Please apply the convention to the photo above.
h=10 m=7
